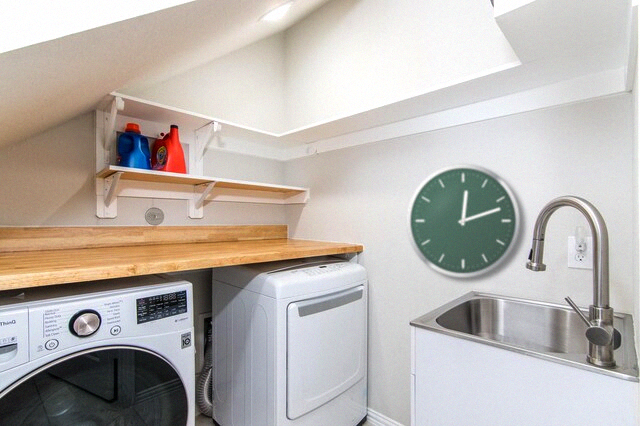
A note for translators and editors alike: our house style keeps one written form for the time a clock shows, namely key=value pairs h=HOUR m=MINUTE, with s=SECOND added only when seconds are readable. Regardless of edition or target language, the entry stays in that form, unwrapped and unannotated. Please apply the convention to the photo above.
h=12 m=12
